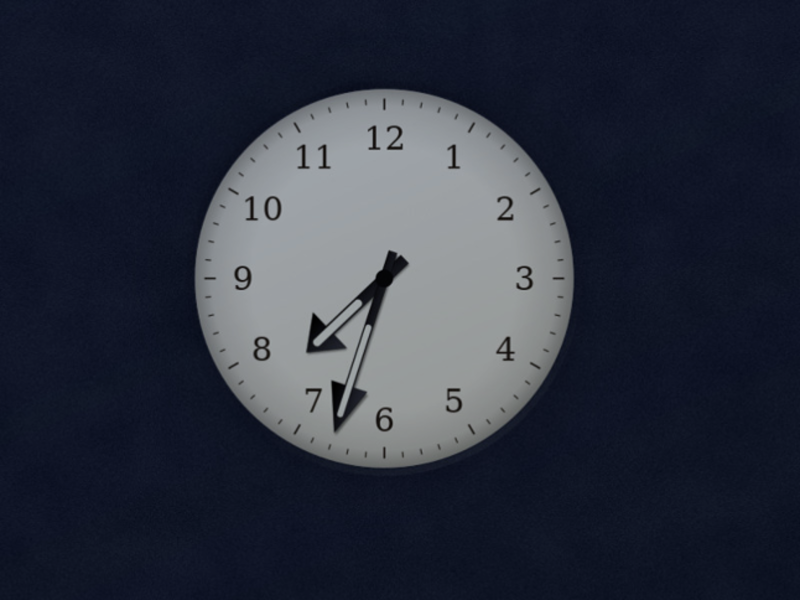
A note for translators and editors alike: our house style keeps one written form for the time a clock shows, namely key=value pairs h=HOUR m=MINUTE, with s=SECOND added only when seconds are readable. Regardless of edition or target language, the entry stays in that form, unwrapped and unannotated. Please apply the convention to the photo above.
h=7 m=33
